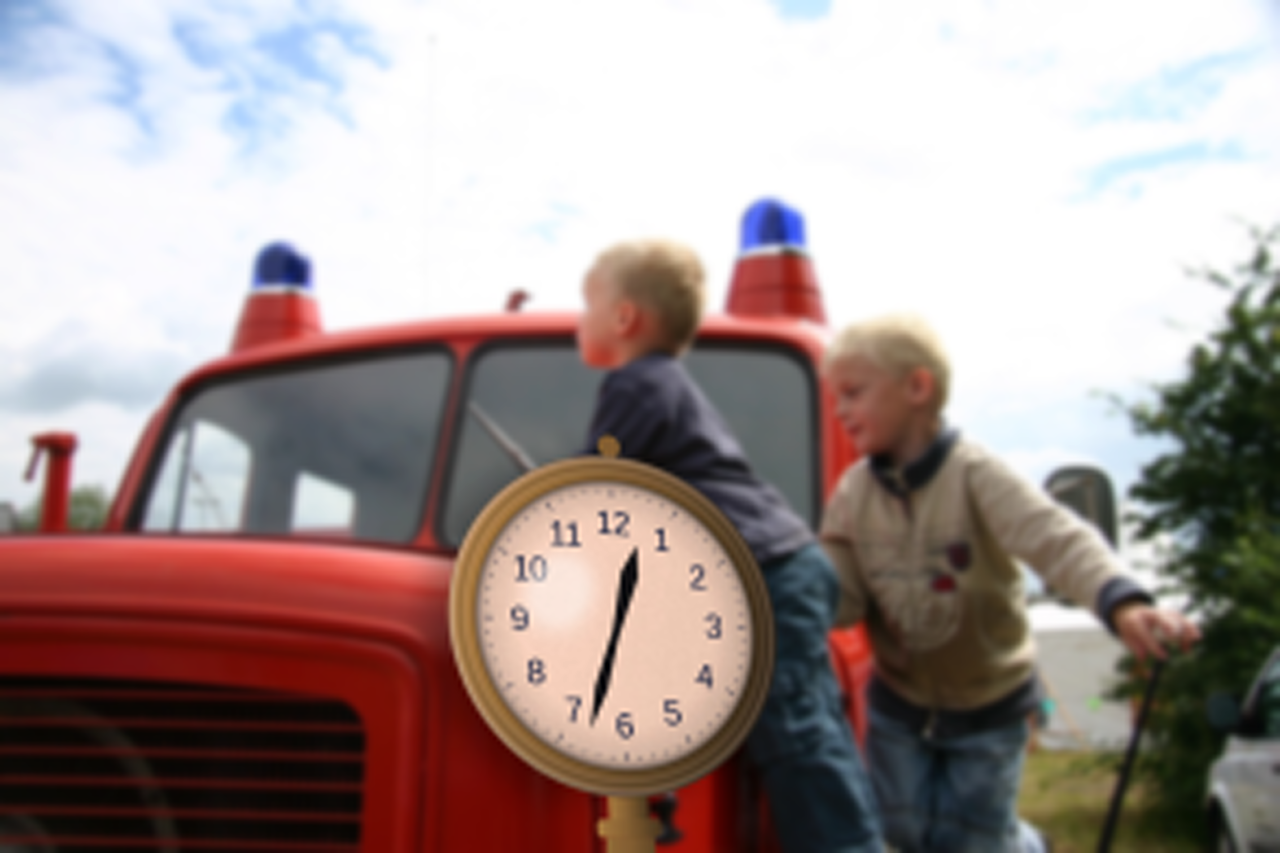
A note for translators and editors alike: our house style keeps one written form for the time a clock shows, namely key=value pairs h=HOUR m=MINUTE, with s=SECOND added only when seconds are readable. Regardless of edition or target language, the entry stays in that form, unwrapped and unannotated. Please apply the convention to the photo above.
h=12 m=33
